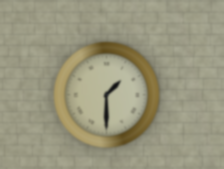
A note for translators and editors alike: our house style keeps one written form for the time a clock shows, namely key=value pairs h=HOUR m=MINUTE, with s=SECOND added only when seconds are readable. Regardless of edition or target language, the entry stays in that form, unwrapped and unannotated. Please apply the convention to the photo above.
h=1 m=30
